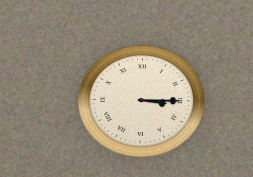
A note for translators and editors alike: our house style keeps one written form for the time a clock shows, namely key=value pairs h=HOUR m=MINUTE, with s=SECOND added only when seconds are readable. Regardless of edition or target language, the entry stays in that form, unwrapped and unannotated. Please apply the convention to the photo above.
h=3 m=15
